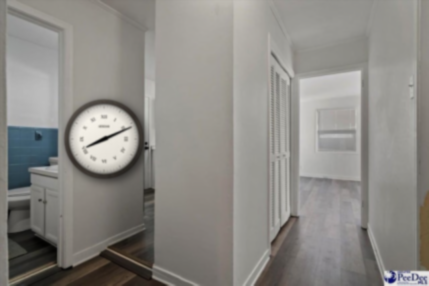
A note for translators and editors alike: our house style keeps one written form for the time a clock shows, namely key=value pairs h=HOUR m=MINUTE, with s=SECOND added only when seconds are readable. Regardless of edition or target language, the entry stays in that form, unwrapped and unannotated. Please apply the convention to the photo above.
h=8 m=11
